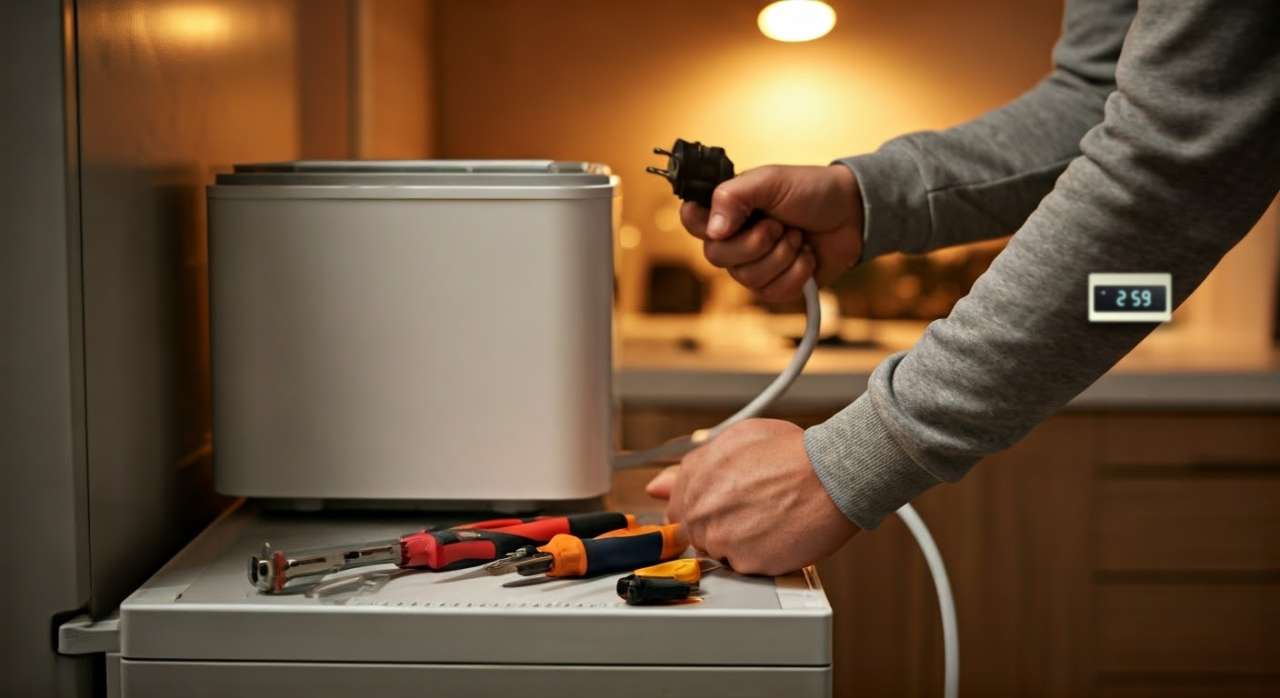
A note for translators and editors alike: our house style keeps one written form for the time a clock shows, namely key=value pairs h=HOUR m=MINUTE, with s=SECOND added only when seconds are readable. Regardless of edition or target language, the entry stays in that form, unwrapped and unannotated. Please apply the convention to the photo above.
h=2 m=59
